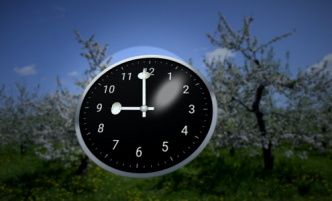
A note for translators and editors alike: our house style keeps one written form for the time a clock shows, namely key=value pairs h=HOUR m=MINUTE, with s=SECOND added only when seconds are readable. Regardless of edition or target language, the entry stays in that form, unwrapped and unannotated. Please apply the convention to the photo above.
h=8 m=59
